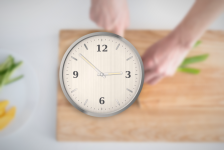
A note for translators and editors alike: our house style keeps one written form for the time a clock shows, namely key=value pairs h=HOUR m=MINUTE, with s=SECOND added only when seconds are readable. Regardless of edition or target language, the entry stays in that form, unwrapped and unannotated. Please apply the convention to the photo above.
h=2 m=52
